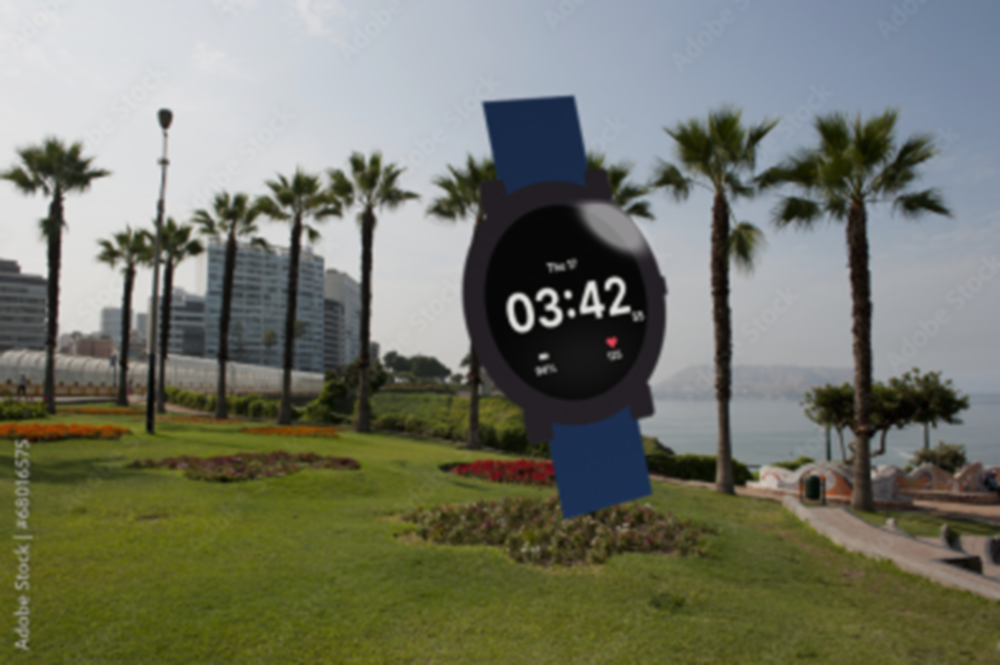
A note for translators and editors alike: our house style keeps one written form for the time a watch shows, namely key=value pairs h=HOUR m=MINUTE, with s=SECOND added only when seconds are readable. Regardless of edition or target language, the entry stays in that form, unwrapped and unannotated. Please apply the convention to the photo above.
h=3 m=42
